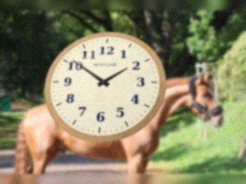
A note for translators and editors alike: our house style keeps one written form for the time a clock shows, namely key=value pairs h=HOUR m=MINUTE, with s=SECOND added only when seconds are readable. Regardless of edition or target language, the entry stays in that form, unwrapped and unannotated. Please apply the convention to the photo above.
h=1 m=51
